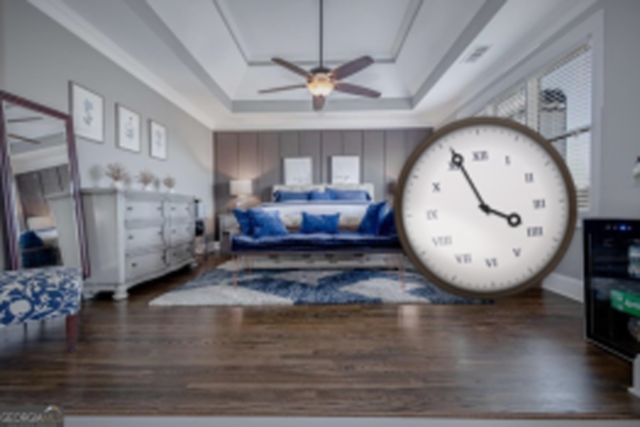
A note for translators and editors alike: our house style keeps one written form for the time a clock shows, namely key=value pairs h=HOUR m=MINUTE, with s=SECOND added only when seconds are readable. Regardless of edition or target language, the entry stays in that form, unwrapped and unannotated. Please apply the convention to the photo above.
h=3 m=56
